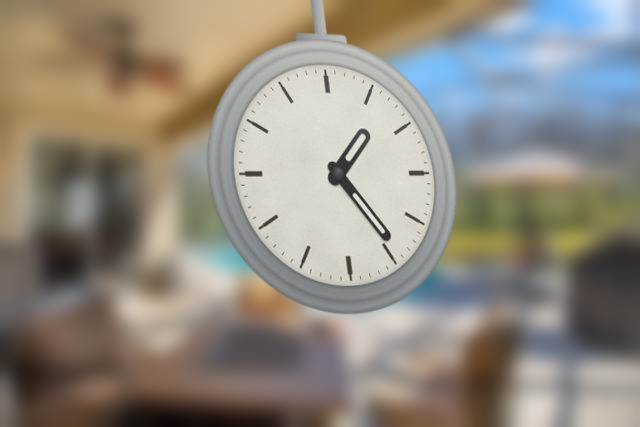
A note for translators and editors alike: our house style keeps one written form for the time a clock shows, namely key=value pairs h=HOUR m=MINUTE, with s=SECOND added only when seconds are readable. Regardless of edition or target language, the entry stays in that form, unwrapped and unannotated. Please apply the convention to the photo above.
h=1 m=24
